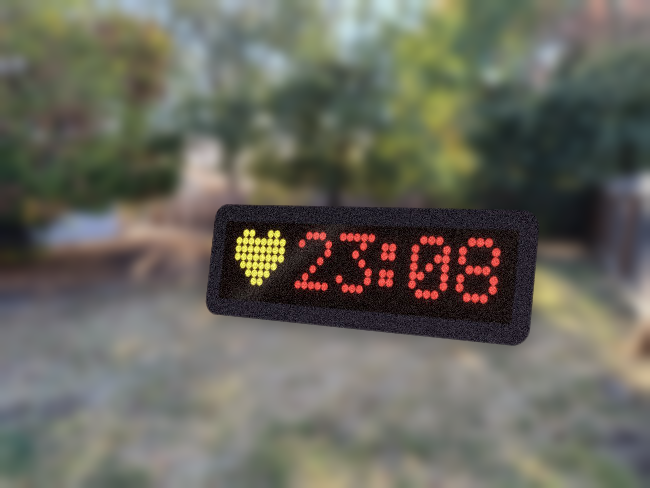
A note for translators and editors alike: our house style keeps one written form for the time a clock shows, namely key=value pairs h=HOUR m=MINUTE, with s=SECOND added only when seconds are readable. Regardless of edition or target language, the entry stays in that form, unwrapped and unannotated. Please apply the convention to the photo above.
h=23 m=8
